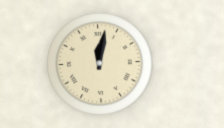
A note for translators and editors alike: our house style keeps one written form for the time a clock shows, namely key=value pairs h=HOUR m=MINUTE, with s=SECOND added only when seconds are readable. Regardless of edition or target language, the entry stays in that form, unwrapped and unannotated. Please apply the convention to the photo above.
h=12 m=2
